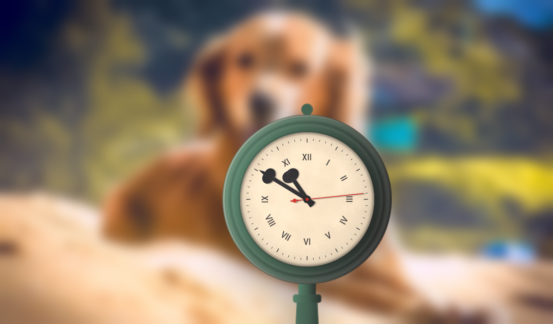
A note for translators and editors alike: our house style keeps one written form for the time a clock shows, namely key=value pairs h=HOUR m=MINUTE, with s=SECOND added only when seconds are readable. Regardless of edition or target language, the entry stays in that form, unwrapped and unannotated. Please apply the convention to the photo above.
h=10 m=50 s=14
